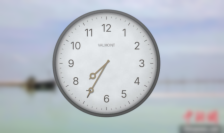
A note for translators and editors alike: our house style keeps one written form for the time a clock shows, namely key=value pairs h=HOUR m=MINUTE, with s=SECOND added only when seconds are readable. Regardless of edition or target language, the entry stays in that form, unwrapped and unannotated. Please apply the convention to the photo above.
h=7 m=35
